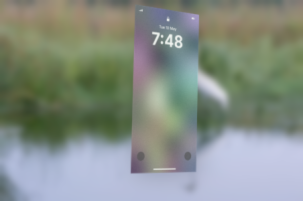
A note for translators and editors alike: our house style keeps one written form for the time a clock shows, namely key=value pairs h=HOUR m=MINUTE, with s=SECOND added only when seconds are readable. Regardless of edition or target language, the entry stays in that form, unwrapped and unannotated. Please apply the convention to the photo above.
h=7 m=48
